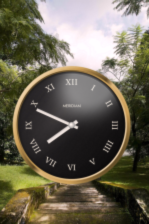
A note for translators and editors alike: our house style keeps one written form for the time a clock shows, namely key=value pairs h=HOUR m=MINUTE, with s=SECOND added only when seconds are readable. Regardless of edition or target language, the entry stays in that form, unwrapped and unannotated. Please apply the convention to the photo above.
h=7 m=49
